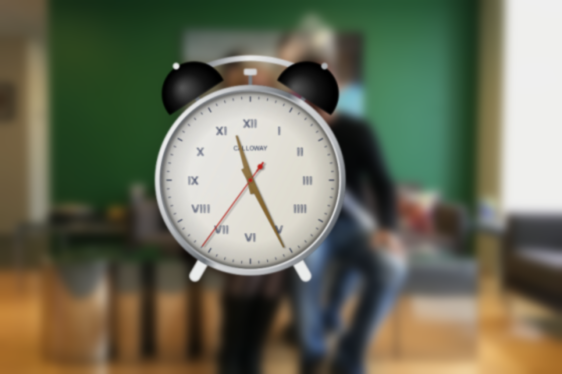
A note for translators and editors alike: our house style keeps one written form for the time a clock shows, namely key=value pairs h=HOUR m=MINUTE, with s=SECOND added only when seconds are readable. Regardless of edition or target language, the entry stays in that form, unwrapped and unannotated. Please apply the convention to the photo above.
h=11 m=25 s=36
